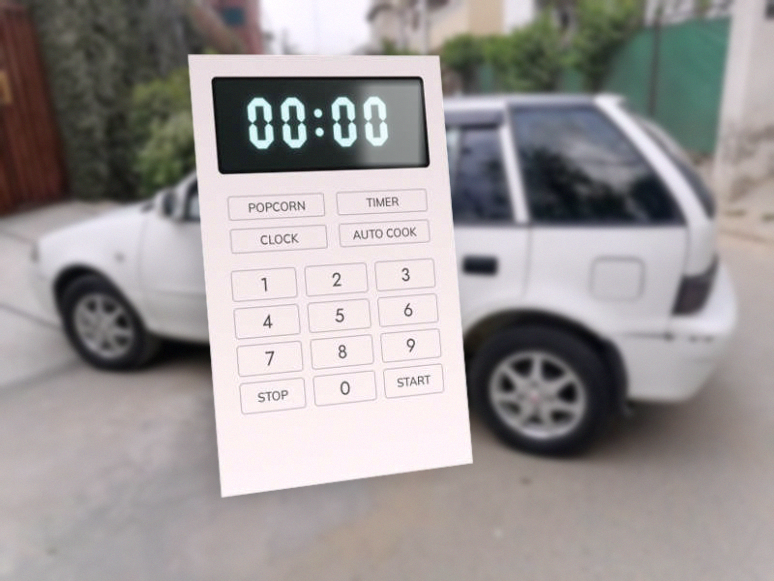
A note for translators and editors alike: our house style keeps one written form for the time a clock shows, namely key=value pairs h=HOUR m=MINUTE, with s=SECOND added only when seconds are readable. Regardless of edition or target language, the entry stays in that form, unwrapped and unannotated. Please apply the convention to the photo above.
h=0 m=0
